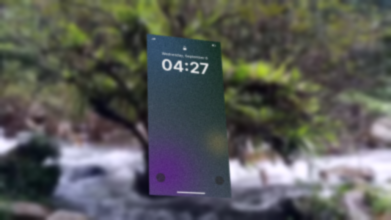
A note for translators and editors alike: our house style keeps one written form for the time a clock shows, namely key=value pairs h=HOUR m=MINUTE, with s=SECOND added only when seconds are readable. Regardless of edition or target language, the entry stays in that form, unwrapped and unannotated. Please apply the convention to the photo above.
h=4 m=27
